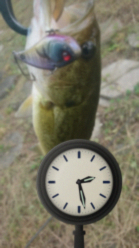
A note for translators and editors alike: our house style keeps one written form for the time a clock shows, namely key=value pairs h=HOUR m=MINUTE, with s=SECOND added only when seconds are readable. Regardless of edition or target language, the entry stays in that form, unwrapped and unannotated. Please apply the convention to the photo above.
h=2 m=28
